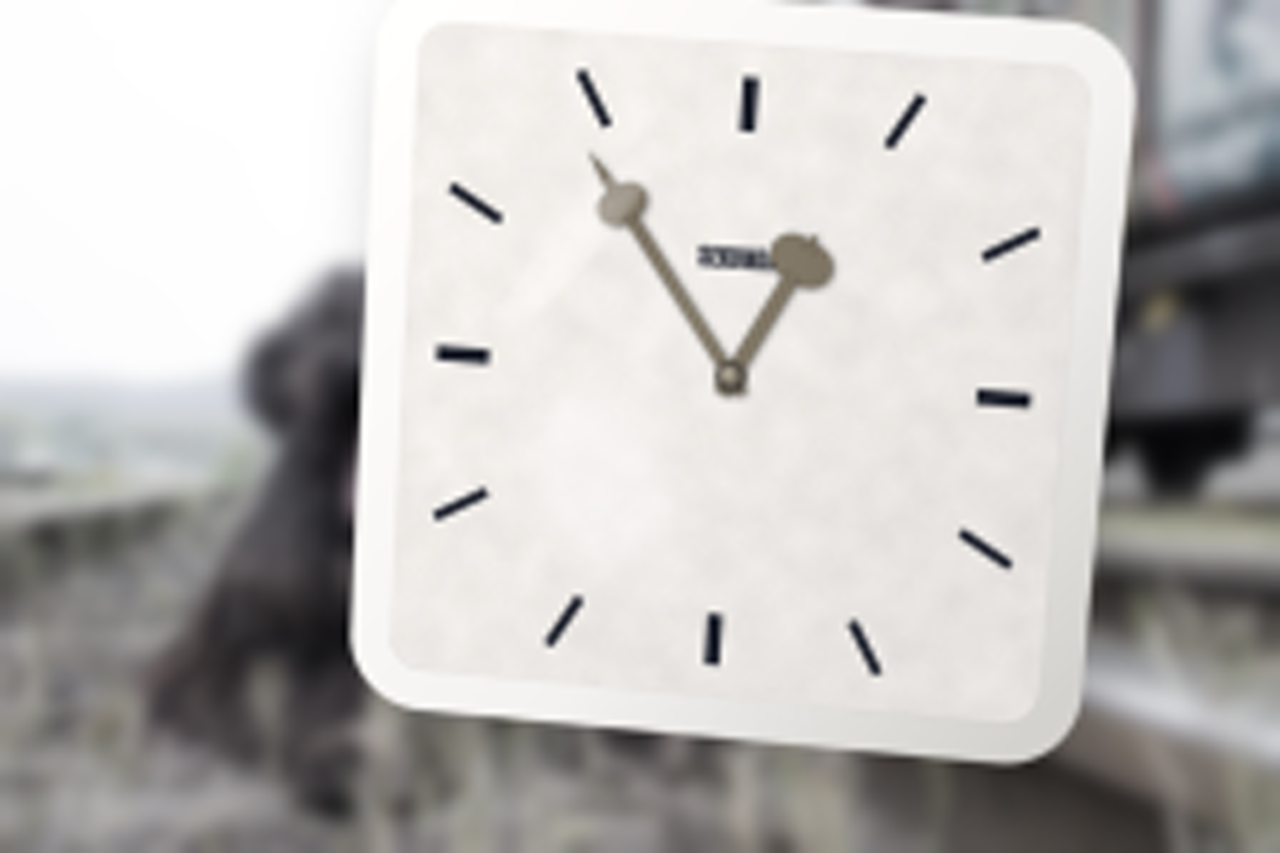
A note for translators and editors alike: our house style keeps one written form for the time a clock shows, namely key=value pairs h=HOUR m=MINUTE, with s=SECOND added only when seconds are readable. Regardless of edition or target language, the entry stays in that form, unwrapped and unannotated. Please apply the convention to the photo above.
h=12 m=54
